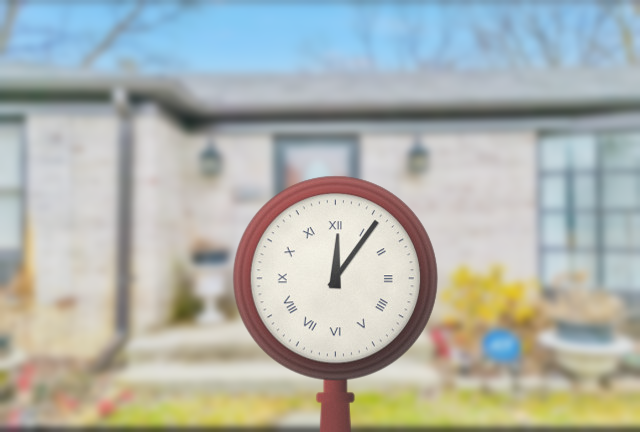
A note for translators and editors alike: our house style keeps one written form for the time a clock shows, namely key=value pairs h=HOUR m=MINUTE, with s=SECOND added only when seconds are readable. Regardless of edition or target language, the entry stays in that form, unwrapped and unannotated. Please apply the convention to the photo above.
h=12 m=6
